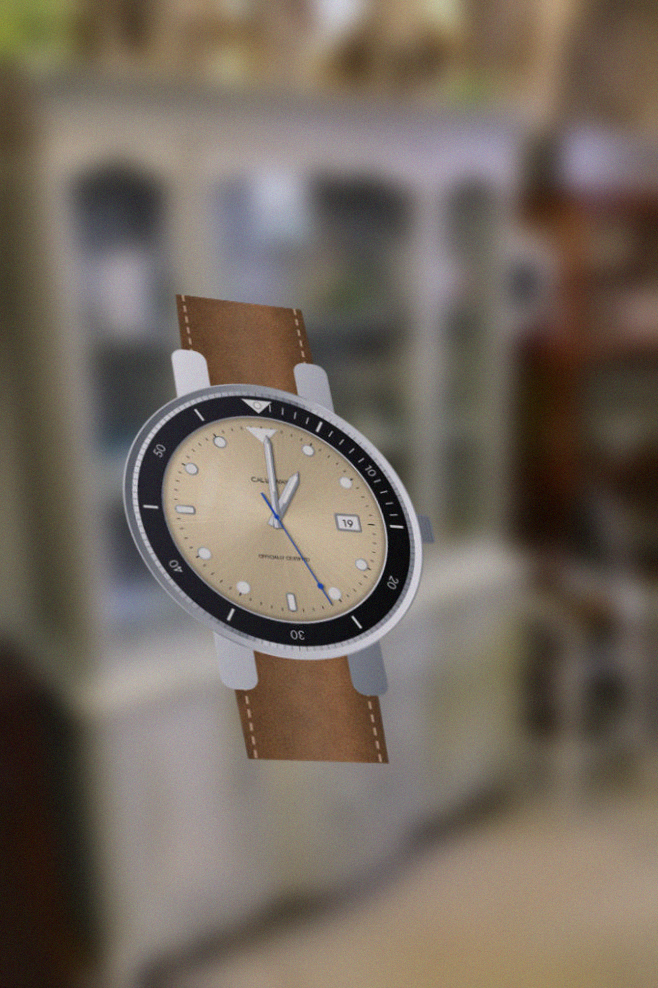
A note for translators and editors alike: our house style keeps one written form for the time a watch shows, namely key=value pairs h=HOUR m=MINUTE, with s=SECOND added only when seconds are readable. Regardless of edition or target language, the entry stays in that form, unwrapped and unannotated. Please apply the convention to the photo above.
h=1 m=0 s=26
